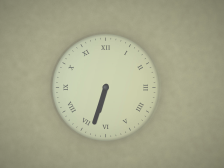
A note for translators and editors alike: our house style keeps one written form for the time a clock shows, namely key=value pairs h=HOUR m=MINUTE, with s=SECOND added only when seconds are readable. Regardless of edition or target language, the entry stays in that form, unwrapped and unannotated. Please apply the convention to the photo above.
h=6 m=33
